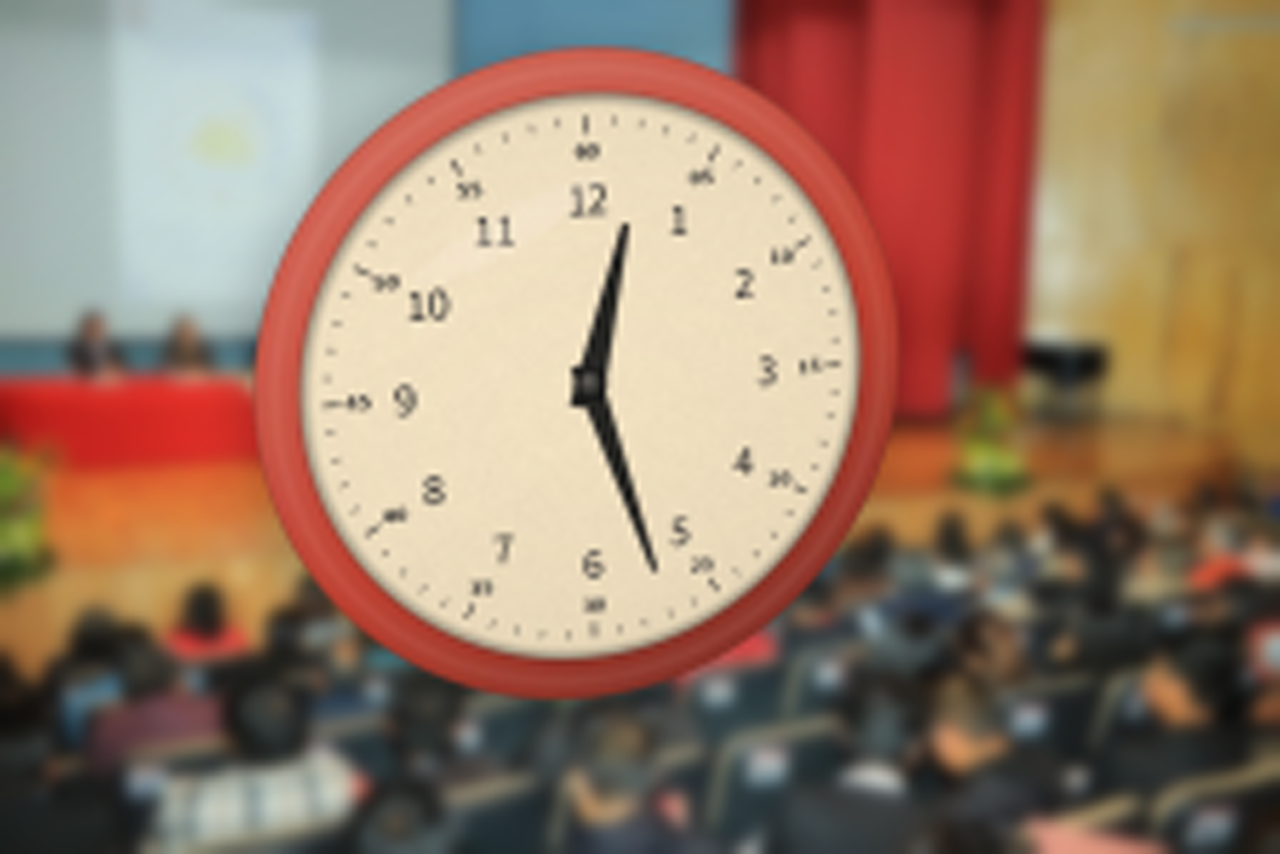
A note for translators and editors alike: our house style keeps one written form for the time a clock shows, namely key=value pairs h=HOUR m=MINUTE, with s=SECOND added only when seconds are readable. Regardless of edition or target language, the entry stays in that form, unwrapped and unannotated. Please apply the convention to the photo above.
h=12 m=27
